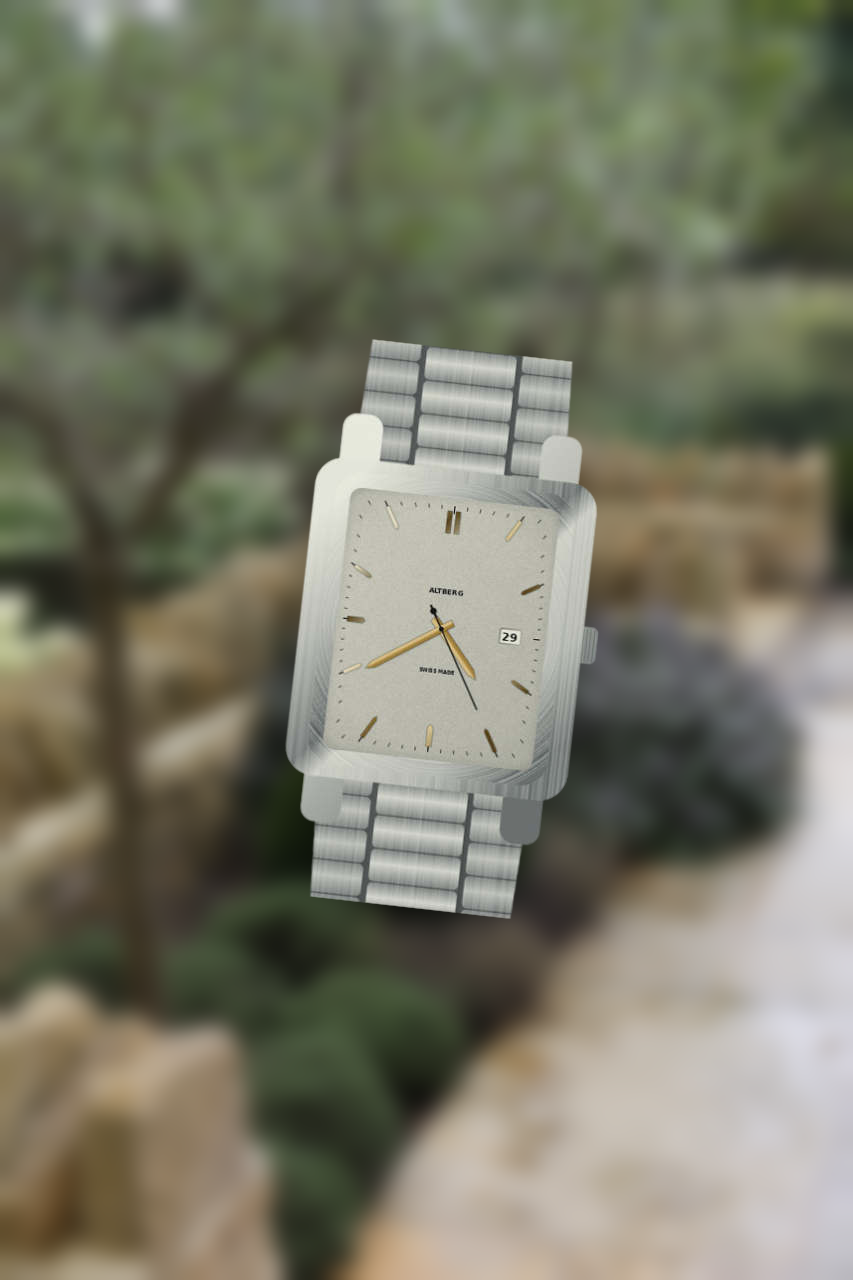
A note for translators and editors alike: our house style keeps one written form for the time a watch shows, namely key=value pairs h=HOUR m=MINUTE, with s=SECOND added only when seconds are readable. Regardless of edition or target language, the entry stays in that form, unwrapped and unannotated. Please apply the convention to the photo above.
h=4 m=39 s=25
